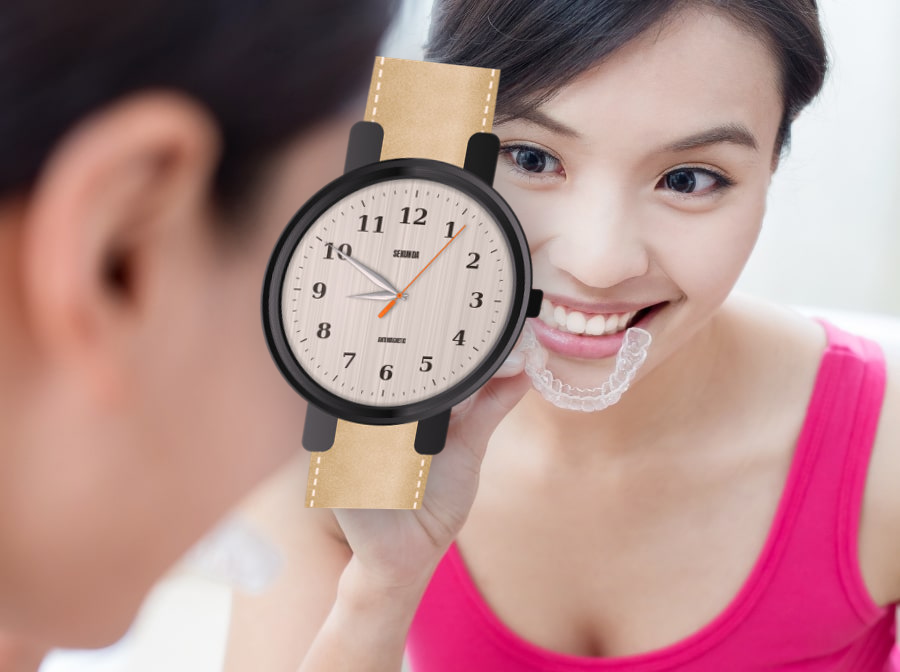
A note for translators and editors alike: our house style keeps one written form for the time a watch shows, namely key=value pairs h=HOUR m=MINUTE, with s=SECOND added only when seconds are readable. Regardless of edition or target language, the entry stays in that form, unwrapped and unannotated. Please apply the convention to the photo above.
h=8 m=50 s=6
